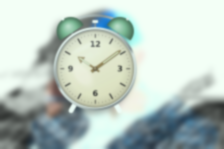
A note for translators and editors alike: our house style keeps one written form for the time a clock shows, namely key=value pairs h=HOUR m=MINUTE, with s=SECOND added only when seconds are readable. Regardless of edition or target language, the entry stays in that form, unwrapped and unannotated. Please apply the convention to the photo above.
h=10 m=9
